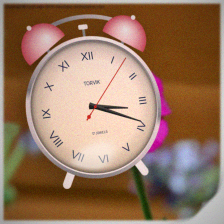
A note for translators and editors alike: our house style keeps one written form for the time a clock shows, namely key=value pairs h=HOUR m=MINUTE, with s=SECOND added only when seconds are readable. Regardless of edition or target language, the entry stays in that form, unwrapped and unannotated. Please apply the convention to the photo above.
h=3 m=19 s=7
